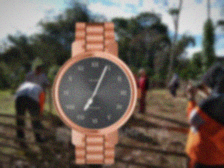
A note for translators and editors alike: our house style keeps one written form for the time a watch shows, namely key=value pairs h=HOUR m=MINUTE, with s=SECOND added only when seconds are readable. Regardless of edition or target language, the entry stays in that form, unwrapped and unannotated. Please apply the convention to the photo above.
h=7 m=4
